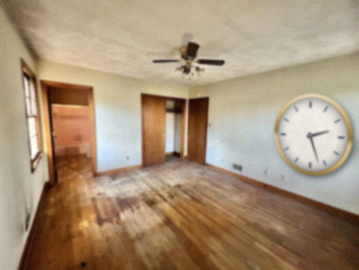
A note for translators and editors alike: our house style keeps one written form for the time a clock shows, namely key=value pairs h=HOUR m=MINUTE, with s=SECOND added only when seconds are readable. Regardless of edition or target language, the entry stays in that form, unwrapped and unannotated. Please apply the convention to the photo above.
h=2 m=27
